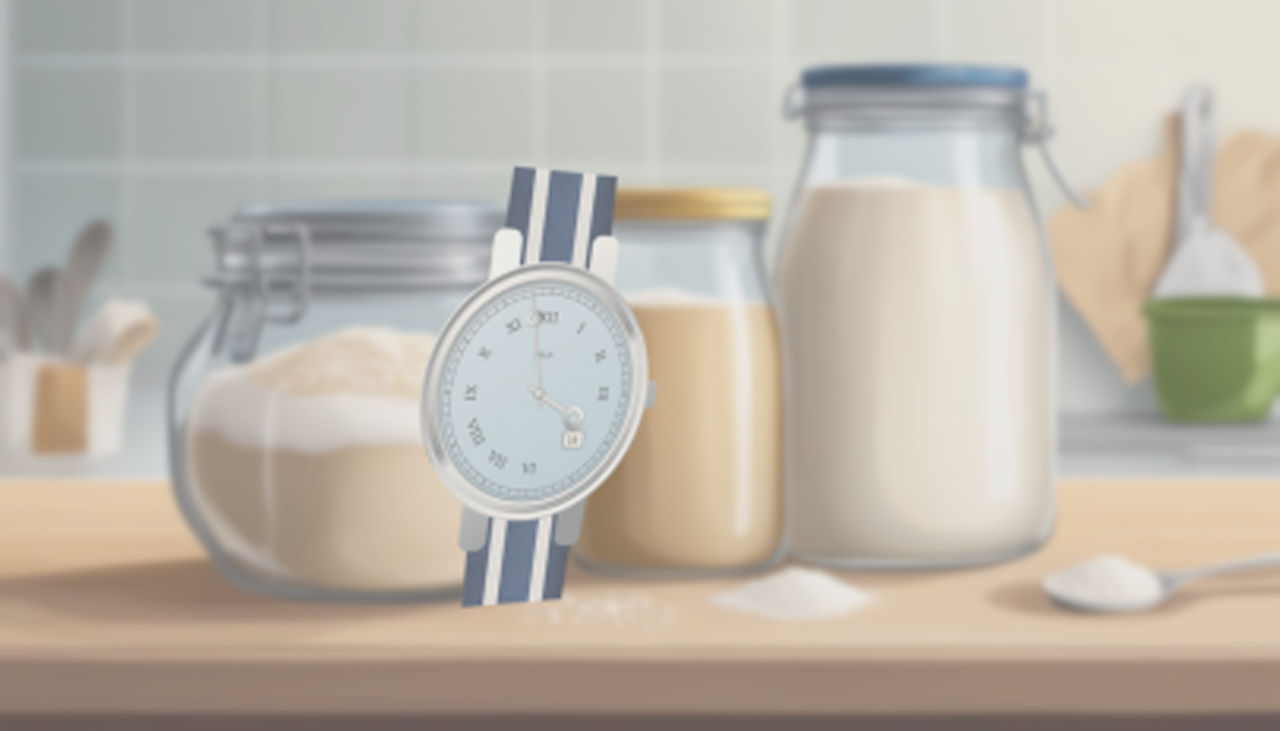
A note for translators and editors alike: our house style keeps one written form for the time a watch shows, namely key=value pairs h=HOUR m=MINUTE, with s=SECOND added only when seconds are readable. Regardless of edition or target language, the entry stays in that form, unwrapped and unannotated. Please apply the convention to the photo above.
h=3 m=58
